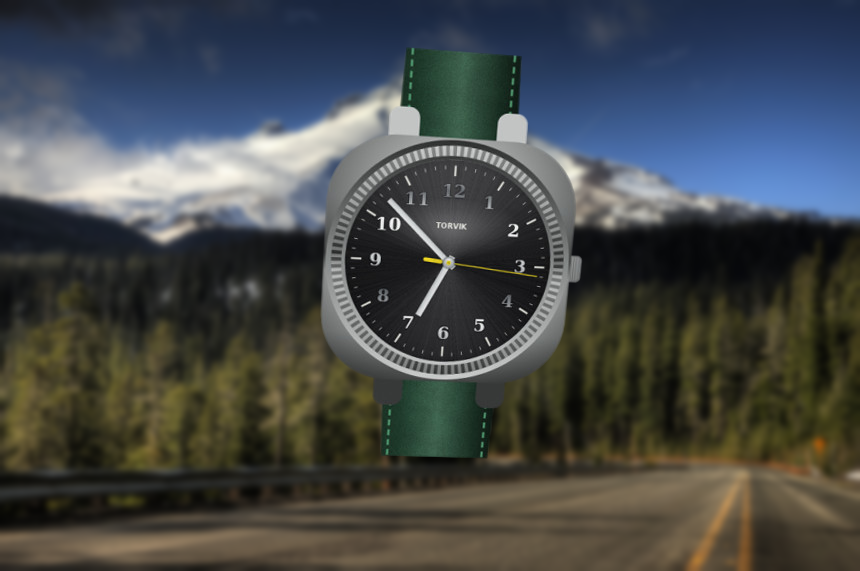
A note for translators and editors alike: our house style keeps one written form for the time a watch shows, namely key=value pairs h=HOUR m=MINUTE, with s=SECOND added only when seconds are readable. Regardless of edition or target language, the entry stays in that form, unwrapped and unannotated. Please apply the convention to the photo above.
h=6 m=52 s=16
